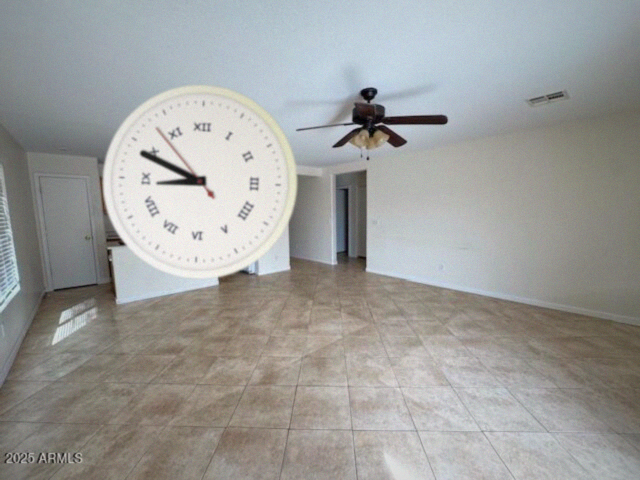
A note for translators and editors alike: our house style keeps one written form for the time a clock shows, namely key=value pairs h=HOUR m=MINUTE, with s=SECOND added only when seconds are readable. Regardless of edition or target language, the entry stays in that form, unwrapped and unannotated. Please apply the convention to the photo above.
h=8 m=48 s=53
